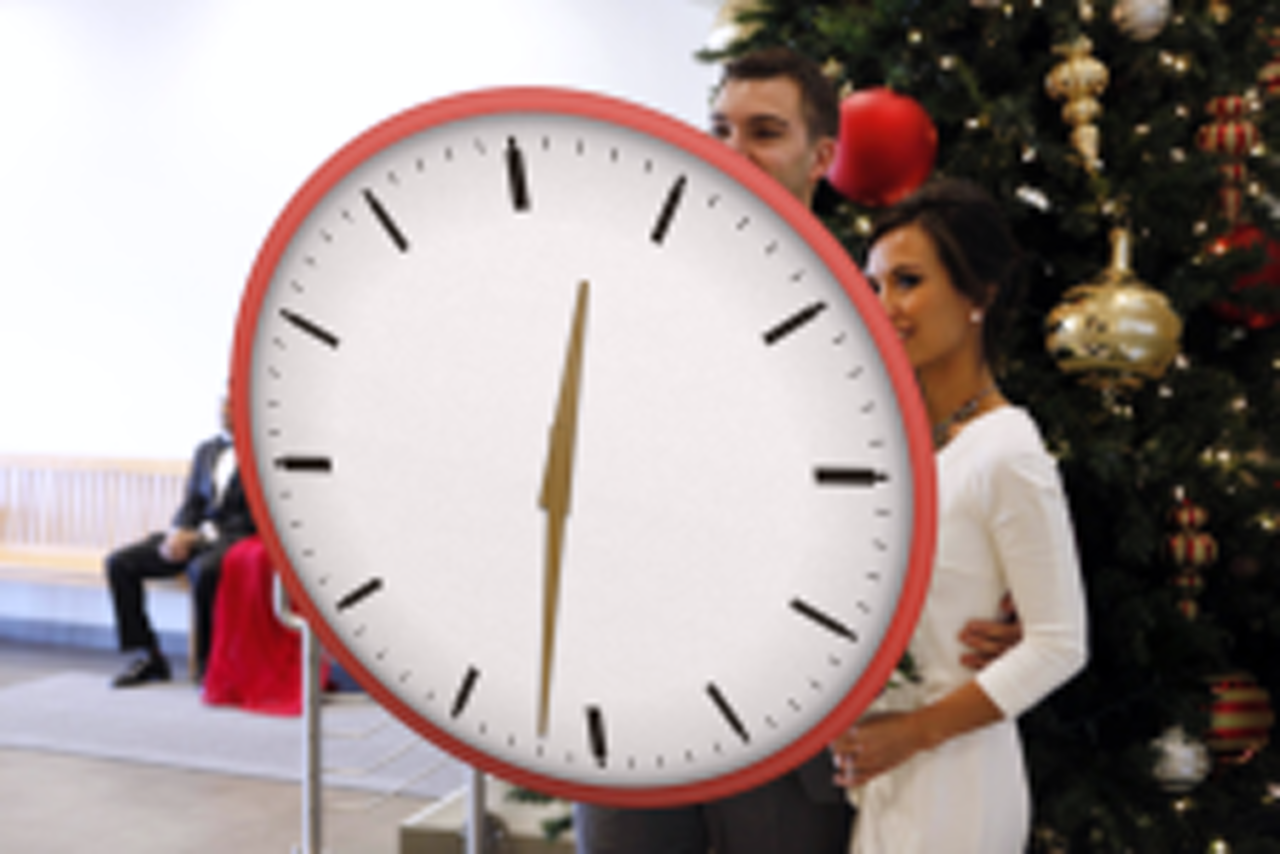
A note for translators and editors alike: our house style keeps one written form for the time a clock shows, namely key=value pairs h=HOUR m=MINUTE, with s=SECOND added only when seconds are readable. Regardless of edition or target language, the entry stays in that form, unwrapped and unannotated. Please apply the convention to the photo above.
h=12 m=32
